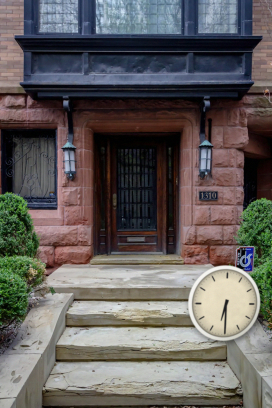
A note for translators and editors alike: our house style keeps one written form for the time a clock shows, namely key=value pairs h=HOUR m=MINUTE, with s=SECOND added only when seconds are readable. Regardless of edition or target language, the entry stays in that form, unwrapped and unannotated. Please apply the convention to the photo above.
h=6 m=30
